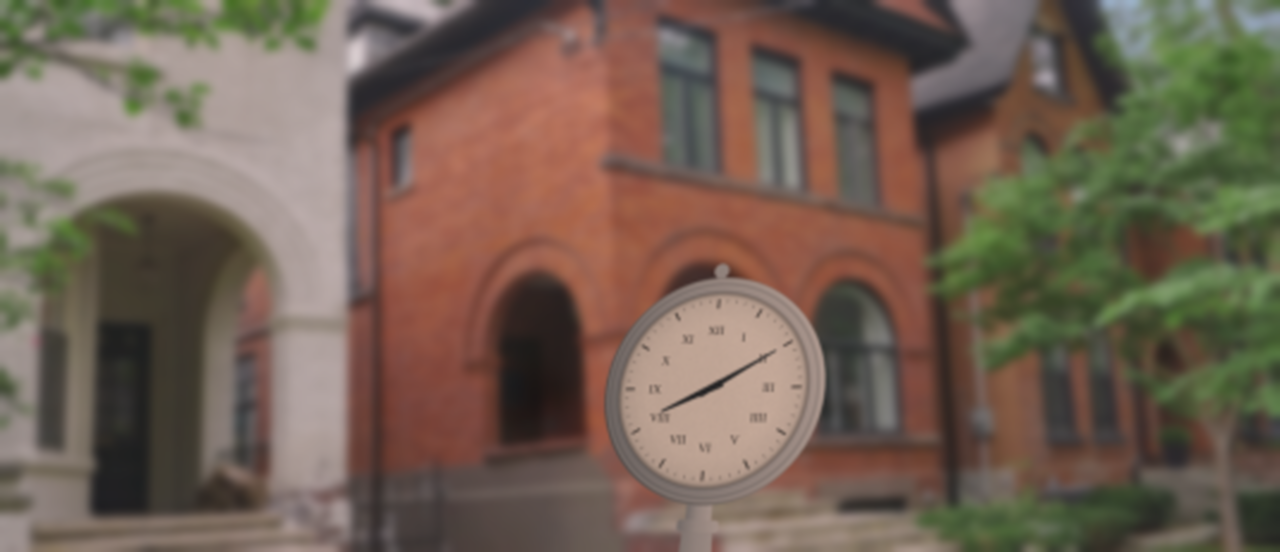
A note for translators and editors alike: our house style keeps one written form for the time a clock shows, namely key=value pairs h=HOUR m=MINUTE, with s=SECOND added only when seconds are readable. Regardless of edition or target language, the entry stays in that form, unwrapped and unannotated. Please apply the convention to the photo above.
h=8 m=10
